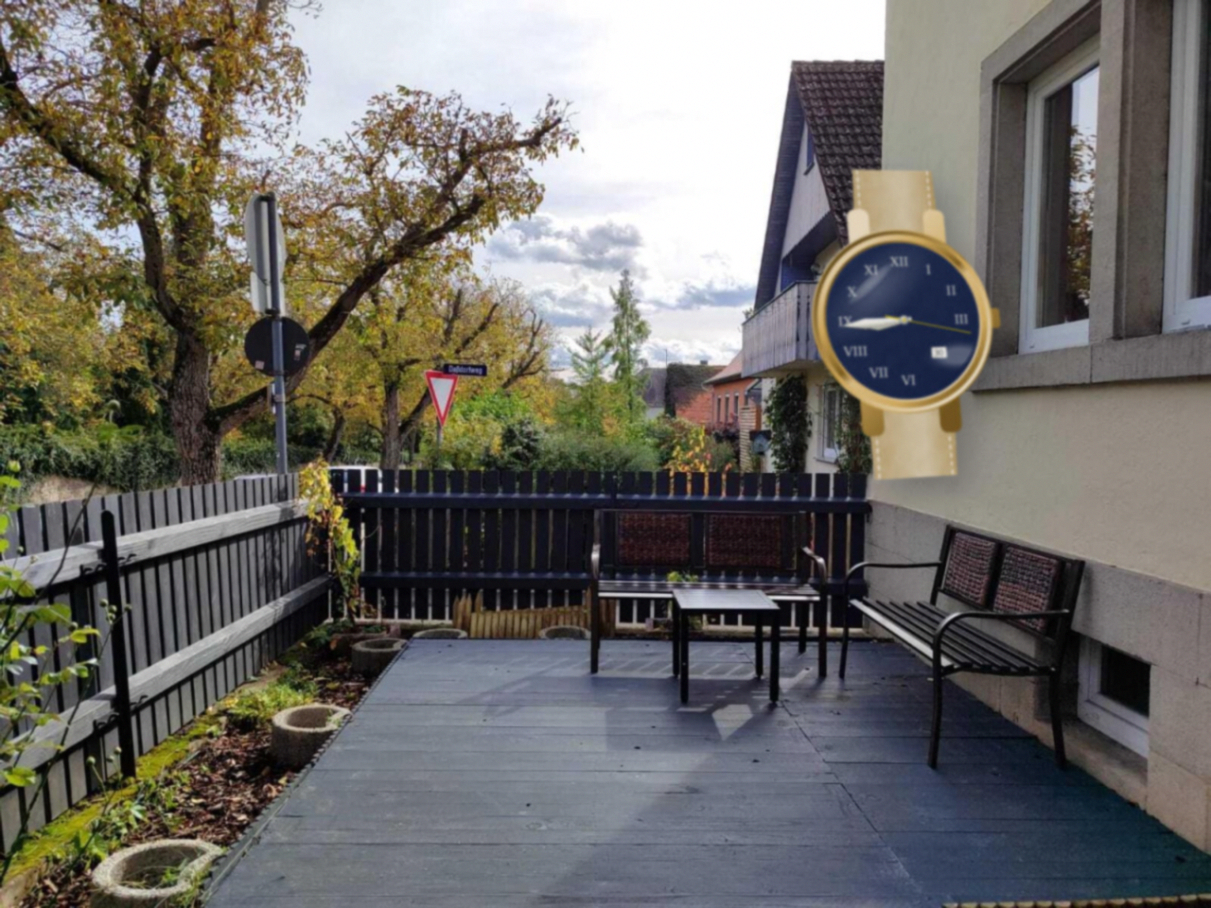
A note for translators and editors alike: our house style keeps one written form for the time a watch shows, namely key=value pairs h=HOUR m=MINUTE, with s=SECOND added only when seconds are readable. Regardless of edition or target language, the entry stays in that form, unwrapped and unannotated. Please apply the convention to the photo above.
h=8 m=44 s=17
